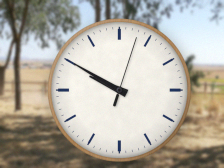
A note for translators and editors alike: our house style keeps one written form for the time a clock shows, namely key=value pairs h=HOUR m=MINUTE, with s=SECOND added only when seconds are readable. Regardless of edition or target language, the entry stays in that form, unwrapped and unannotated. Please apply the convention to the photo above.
h=9 m=50 s=3
